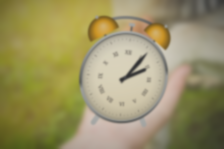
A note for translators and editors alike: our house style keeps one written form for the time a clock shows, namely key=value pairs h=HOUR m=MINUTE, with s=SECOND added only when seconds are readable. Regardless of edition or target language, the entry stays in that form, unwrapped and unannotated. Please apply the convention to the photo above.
h=2 m=6
